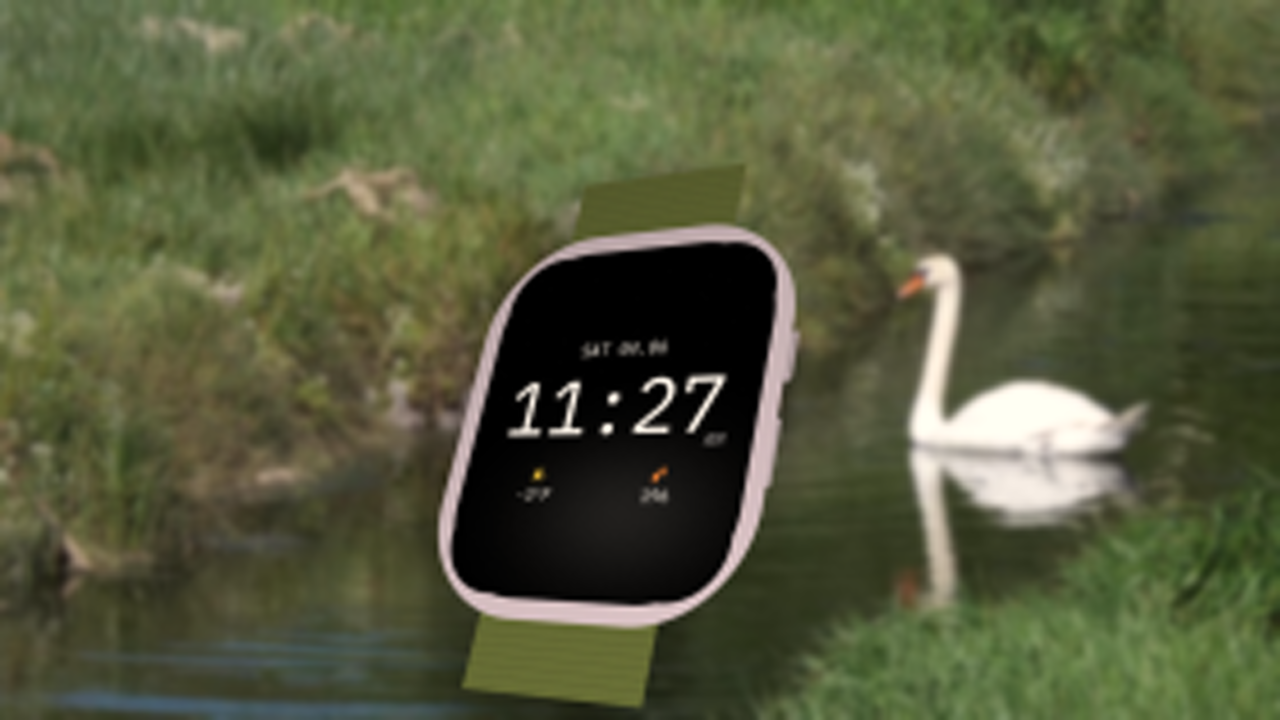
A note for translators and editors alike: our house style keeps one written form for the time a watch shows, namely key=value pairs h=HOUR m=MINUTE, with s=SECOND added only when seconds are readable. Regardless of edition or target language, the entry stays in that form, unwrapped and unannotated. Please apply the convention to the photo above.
h=11 m=27
